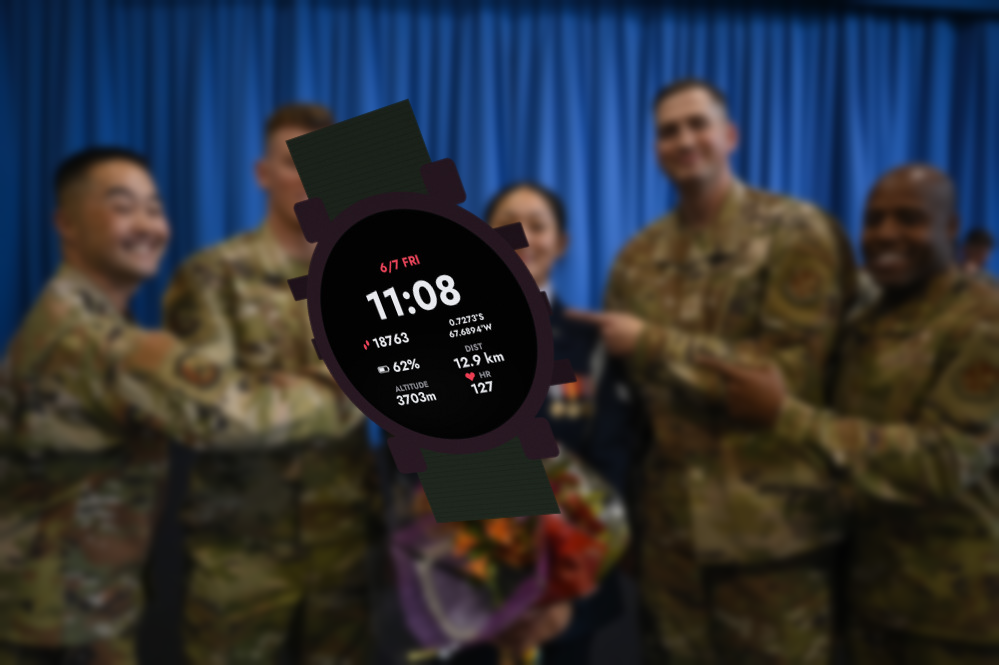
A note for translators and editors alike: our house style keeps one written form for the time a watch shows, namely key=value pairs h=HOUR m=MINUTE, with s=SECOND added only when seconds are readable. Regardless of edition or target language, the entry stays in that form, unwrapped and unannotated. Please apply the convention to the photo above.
h=11 m=8
